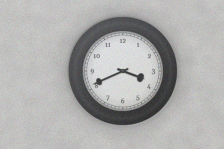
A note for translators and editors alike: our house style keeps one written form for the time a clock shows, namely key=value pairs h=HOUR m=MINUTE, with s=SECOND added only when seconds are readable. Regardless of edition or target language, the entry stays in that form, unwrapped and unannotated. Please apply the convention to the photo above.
h=3 m=41
